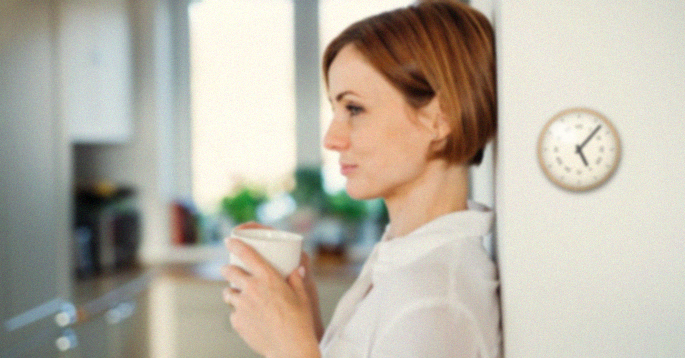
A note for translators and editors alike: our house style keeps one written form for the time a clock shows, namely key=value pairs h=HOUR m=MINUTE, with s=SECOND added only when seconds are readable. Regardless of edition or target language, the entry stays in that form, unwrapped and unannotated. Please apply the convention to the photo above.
h=5 m=7
